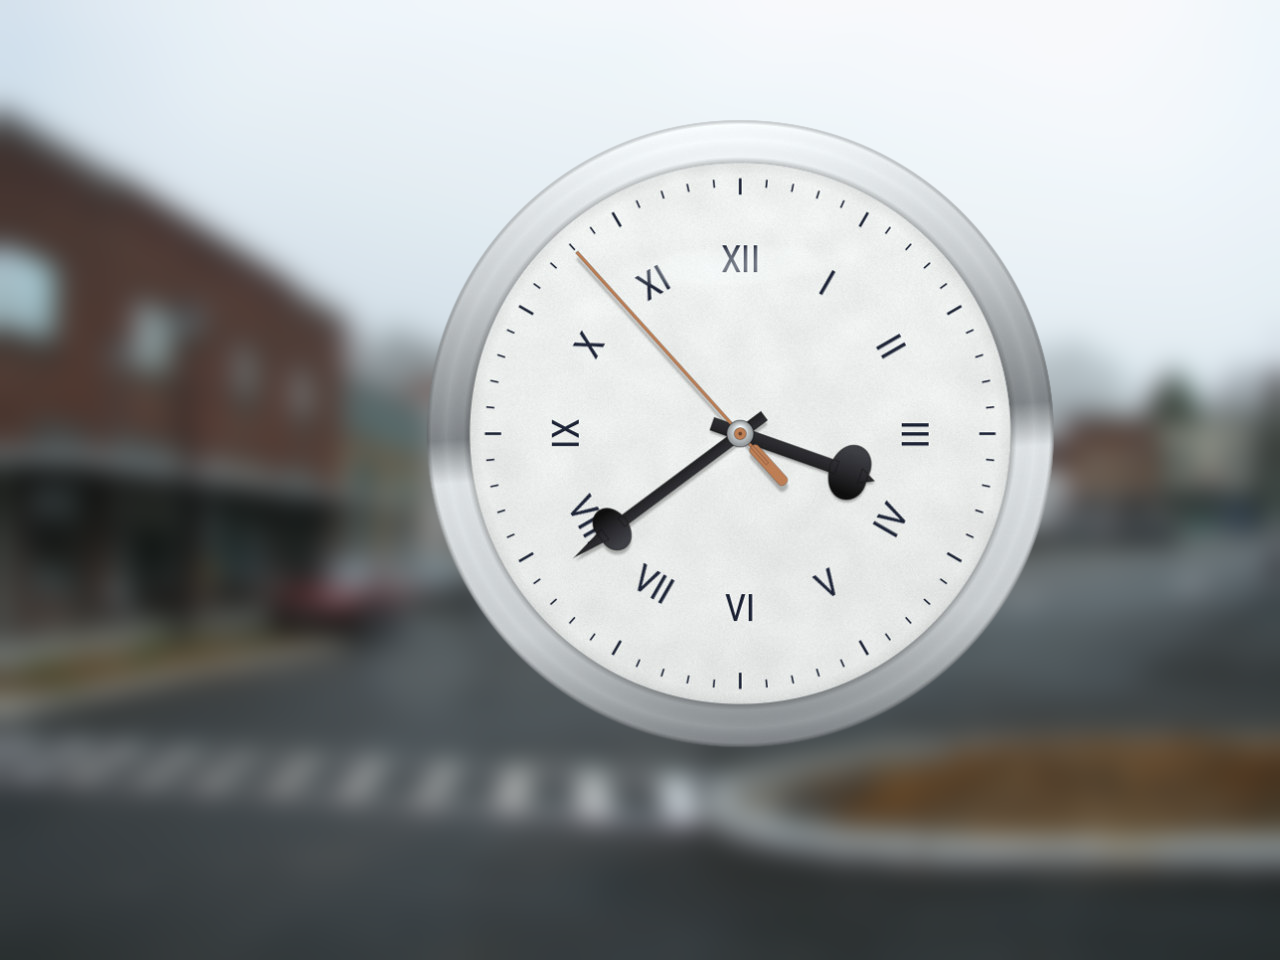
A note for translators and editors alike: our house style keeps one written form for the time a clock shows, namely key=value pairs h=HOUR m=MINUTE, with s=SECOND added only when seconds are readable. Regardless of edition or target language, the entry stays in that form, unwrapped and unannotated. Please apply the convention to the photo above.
h=3 m=38 s=53
